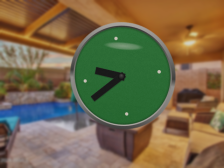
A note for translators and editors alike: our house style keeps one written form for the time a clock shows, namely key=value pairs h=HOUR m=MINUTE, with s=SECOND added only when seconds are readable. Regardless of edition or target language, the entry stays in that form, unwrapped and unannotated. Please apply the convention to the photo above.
h=9 m=40
